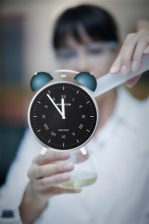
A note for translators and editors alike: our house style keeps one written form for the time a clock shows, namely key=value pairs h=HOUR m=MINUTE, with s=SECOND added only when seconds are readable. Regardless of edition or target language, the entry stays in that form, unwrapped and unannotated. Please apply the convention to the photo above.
h=11 m=54
